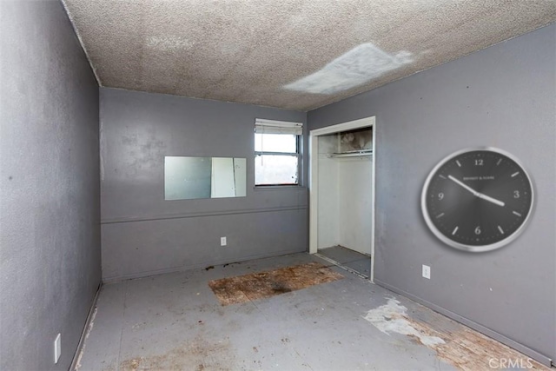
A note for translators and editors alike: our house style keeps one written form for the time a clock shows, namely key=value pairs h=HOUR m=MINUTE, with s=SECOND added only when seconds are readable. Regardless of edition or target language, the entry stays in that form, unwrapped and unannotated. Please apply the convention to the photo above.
h=3 m=51
